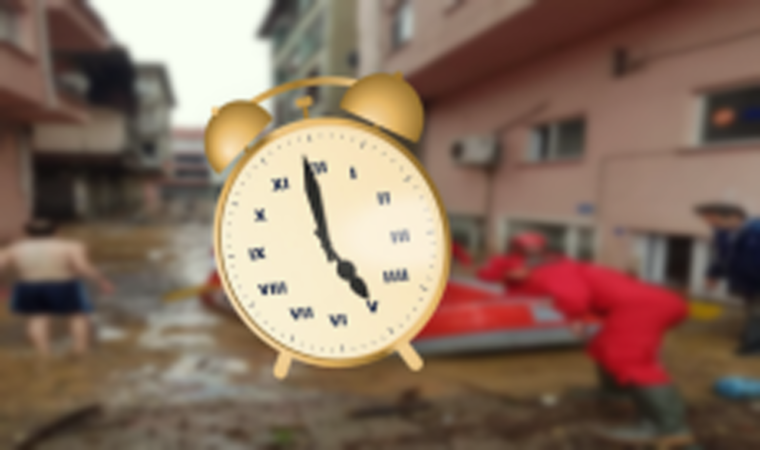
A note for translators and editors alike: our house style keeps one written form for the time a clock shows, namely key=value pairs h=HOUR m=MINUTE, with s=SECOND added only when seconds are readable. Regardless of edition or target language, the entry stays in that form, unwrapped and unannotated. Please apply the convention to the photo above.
h=4 m=59
